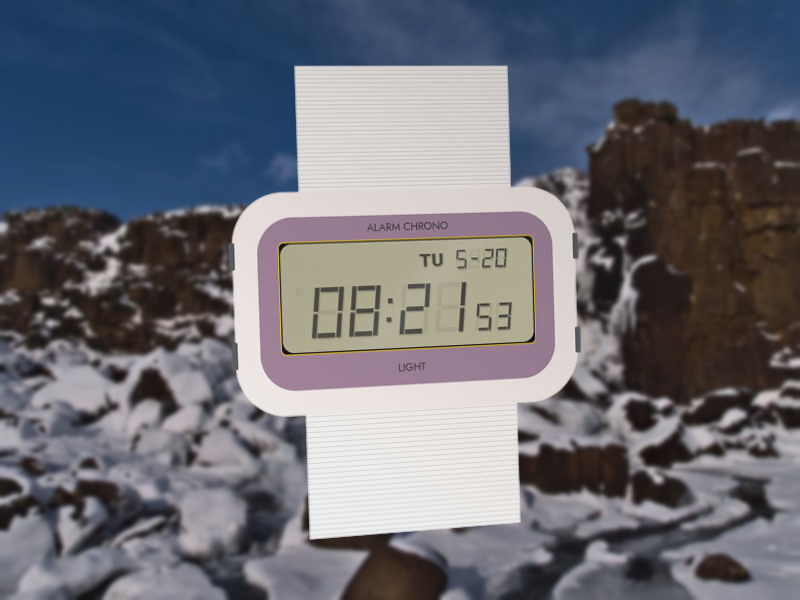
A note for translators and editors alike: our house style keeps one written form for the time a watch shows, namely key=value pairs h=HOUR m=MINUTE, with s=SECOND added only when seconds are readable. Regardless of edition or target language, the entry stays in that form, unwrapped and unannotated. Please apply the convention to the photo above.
h=8 m=21 s=53
